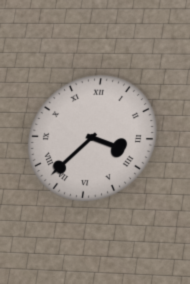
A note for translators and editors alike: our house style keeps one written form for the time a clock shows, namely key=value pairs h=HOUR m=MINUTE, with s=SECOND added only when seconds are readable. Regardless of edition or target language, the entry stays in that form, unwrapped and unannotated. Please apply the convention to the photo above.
h=3 m=37
